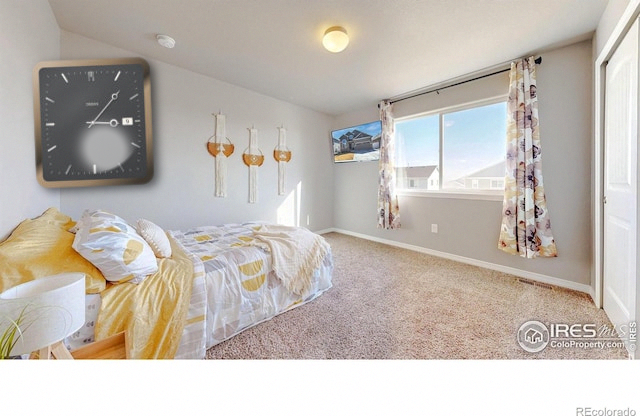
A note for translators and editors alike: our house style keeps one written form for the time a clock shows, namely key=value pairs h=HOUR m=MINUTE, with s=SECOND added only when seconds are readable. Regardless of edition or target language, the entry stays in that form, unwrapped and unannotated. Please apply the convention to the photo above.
h=3 m=7
